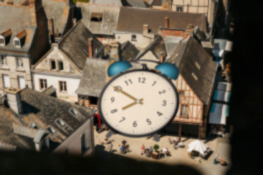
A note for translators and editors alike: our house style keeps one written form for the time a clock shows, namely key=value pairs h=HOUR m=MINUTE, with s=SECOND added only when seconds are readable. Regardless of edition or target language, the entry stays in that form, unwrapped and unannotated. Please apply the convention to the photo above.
h=7 m=50
